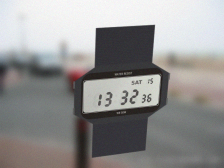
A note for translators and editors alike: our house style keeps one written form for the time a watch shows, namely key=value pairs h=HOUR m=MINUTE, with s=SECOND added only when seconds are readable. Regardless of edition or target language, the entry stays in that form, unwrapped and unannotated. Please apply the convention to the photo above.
h=13 m=32 s=36
